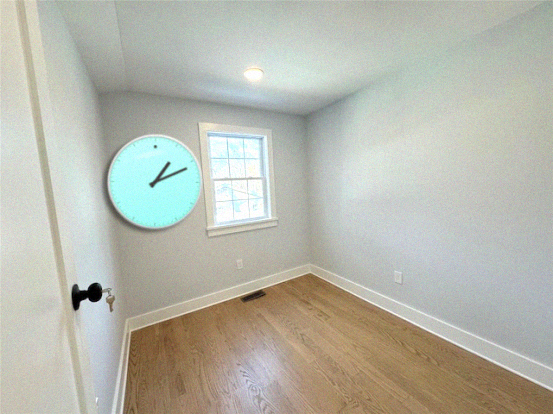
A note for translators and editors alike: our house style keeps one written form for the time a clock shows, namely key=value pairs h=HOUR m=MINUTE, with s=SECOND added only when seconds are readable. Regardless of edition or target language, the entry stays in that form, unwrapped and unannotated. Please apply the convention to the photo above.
h=1 m=11
